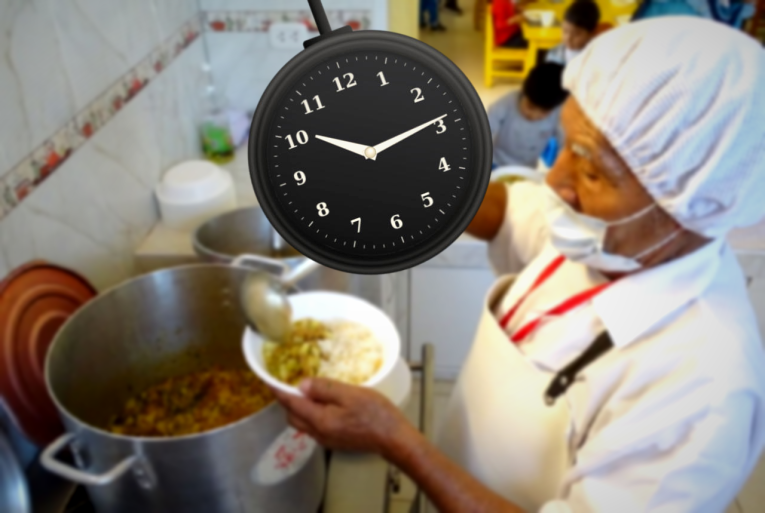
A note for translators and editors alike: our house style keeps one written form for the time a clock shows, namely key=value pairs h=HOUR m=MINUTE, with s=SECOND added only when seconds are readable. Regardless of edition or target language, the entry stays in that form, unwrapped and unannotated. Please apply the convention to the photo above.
h=10 m=14
